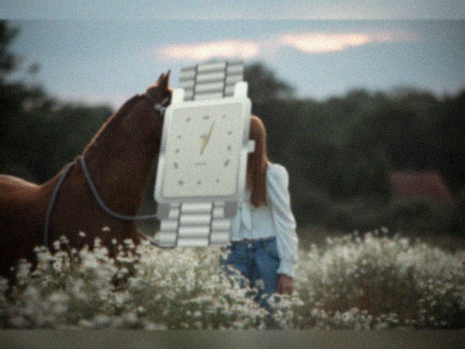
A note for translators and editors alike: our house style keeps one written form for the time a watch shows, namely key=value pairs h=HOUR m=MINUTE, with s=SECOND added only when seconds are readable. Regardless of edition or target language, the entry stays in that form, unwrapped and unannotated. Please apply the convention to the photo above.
h=12 m=3
